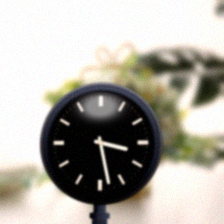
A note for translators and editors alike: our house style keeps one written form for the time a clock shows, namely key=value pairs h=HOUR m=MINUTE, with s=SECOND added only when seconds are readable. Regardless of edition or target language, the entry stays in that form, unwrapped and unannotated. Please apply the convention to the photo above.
h=3 m=28
